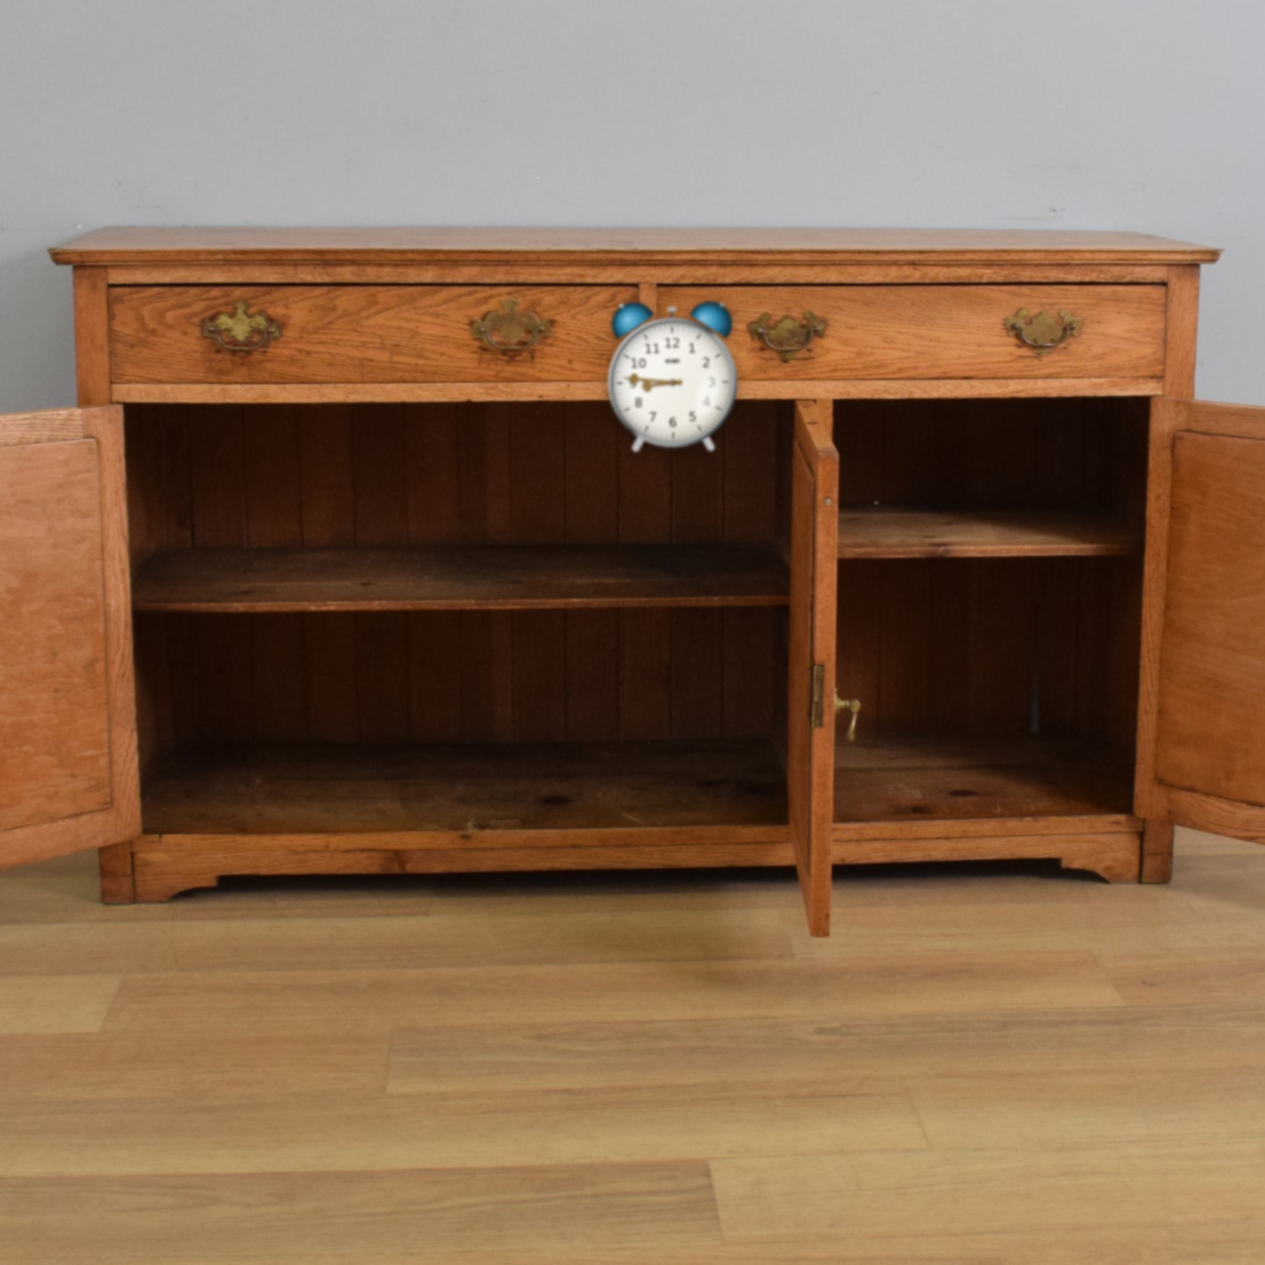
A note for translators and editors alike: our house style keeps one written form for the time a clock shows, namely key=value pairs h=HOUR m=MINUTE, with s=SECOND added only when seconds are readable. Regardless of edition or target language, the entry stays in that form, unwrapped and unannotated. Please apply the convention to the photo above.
h=8 m=46
